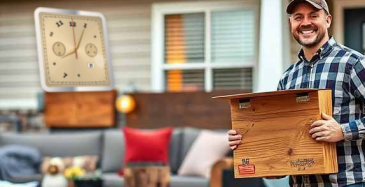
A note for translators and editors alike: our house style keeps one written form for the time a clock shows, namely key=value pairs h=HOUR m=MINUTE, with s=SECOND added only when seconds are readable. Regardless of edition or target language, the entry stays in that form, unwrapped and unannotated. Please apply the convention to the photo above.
h=8 m=5
